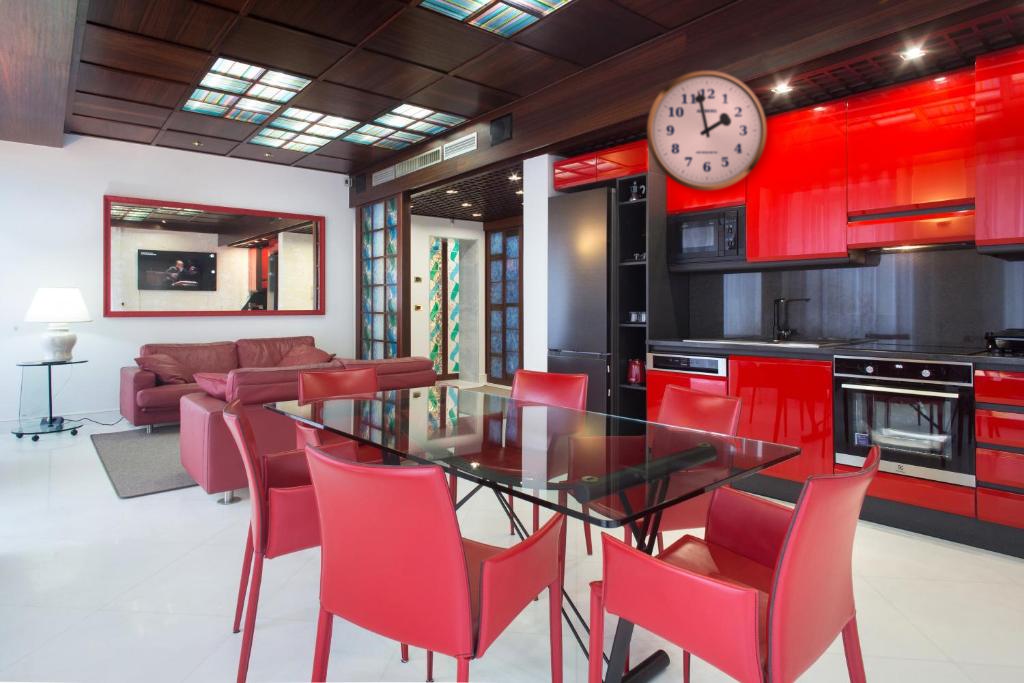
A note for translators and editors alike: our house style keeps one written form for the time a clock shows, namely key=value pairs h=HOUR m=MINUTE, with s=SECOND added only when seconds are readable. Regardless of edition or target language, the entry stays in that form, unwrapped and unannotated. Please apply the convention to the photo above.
h=1 m=58
